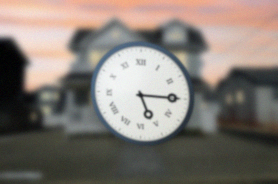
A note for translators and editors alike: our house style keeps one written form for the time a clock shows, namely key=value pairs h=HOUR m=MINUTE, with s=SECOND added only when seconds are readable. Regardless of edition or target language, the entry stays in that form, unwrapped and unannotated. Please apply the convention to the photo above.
h=5 m=15
